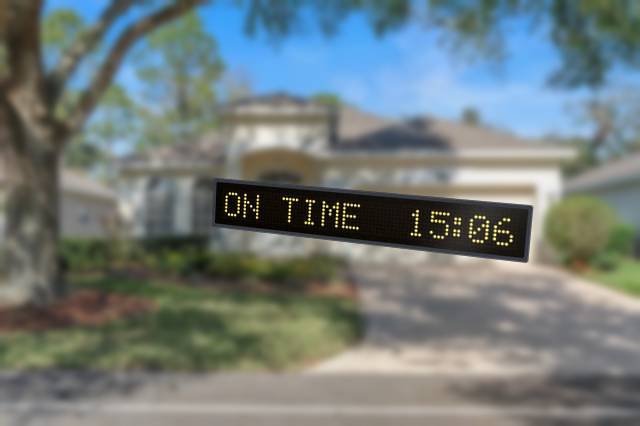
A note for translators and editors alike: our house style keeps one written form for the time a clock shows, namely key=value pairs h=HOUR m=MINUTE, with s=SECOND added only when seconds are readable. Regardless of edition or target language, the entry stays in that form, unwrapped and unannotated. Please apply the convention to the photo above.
h=15 m=6
